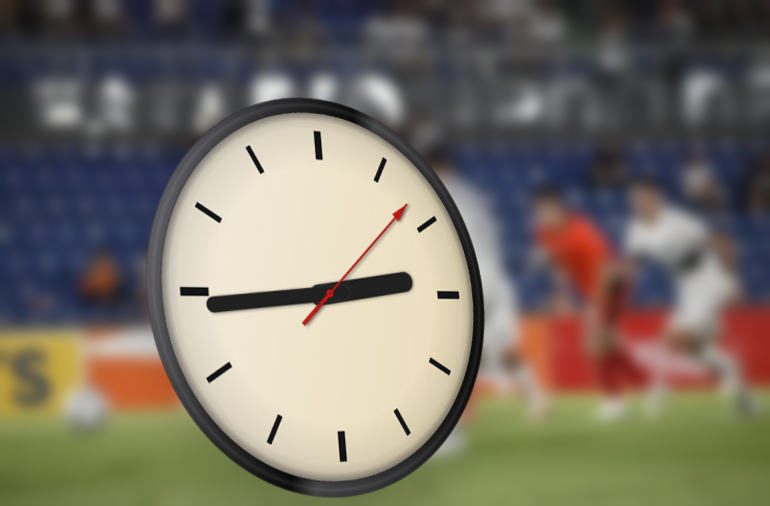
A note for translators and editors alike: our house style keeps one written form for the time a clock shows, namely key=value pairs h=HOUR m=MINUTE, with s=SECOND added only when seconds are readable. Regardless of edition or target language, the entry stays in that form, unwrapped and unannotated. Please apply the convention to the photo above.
h=2 m=44 s=8
